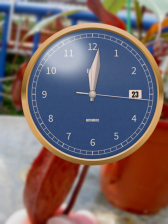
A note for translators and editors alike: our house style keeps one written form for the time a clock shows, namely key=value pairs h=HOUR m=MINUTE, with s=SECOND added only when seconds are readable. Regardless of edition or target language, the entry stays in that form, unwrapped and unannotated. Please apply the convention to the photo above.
h=12 m=1 s=16
